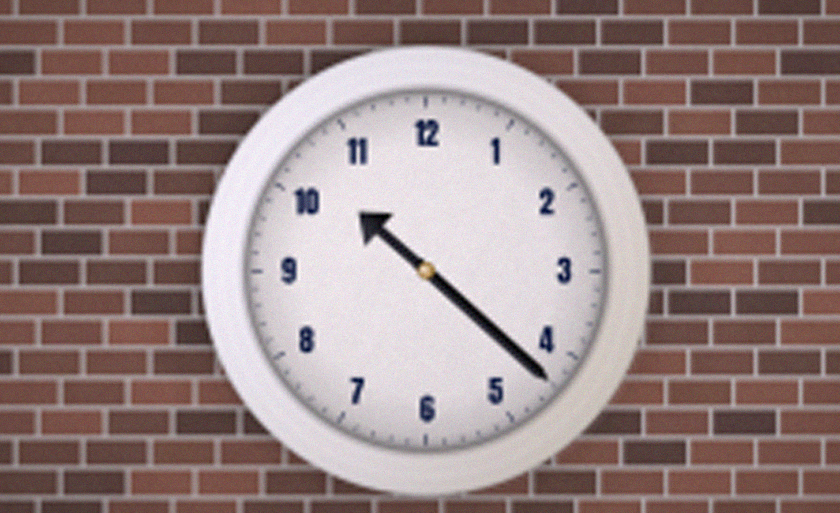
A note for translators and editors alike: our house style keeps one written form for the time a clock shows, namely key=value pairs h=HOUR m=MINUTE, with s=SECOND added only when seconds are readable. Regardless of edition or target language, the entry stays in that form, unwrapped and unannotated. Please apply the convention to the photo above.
h=10 m=22
